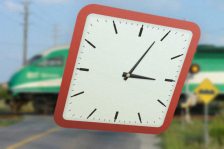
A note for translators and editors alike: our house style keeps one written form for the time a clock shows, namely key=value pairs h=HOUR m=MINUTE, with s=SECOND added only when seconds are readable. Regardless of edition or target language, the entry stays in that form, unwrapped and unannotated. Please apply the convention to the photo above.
h=3 m=4
